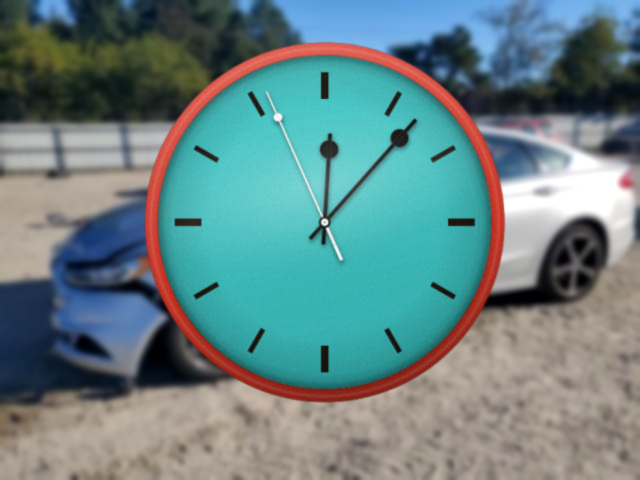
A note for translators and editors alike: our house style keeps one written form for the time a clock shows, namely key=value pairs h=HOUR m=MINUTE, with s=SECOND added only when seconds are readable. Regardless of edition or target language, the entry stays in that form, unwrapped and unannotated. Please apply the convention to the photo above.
h=12 m=6 s=56
